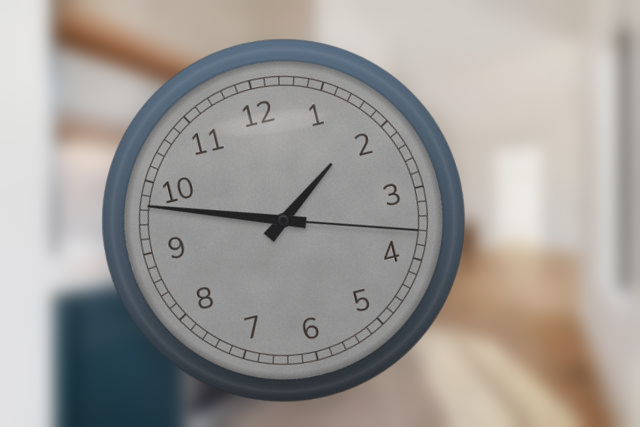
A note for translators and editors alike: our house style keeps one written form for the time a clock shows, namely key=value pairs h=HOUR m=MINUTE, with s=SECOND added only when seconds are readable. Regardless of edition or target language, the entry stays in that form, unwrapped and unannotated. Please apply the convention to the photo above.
h=1 m=48 s=18
